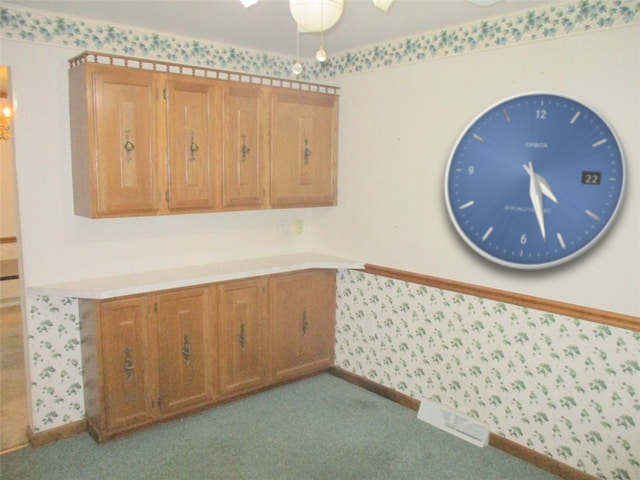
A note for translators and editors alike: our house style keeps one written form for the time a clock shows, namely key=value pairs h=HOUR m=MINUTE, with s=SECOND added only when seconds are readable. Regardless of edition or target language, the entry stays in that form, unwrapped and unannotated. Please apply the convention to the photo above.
h=4 m=27
